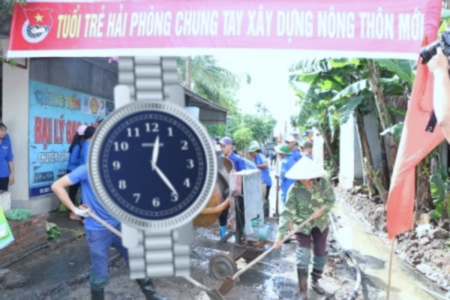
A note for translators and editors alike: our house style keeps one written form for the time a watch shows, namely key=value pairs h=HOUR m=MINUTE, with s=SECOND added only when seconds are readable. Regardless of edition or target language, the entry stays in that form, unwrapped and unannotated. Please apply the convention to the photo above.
h=12 m=24
